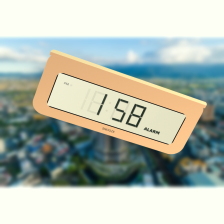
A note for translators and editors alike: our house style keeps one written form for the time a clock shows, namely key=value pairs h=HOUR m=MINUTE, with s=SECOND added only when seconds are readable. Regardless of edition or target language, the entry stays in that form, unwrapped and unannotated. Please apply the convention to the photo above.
h=1 m=58
